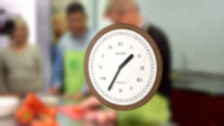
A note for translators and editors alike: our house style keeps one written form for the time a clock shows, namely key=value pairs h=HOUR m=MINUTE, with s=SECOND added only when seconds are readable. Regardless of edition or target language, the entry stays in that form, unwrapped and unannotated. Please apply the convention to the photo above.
h=1 m=35
